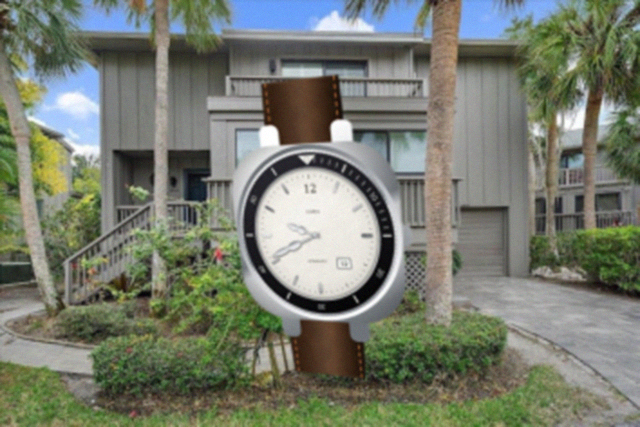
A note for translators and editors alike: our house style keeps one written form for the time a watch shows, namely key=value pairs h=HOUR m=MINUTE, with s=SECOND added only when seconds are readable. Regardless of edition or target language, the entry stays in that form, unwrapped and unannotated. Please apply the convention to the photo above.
h=9 m=41
